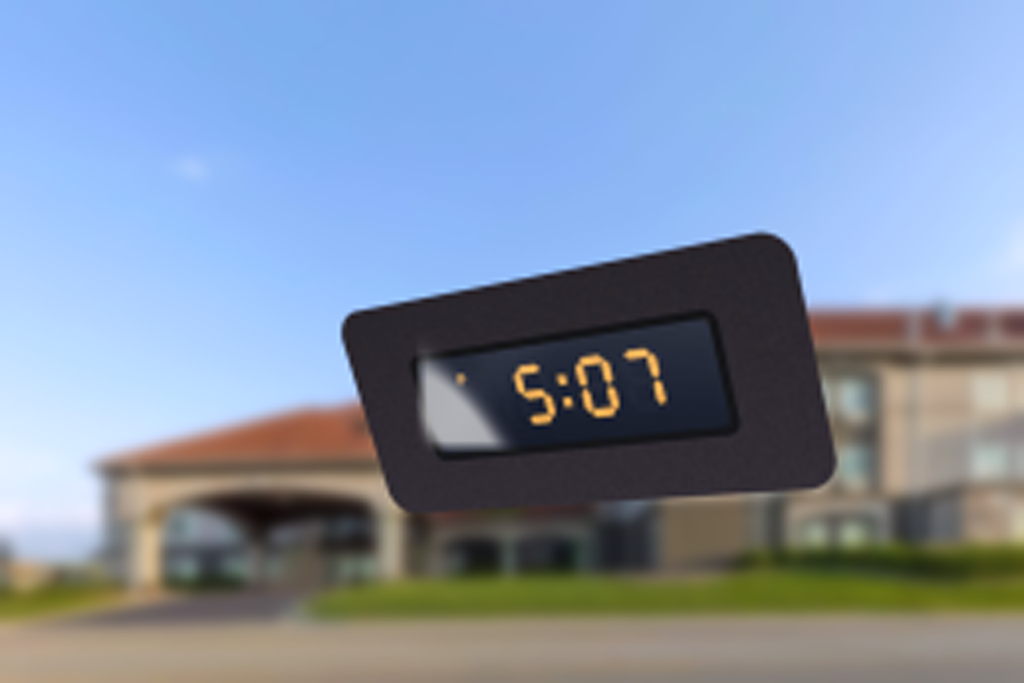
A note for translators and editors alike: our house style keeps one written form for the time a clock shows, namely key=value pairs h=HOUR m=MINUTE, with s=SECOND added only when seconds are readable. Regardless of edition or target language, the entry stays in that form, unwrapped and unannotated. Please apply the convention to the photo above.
h=5 m=7
